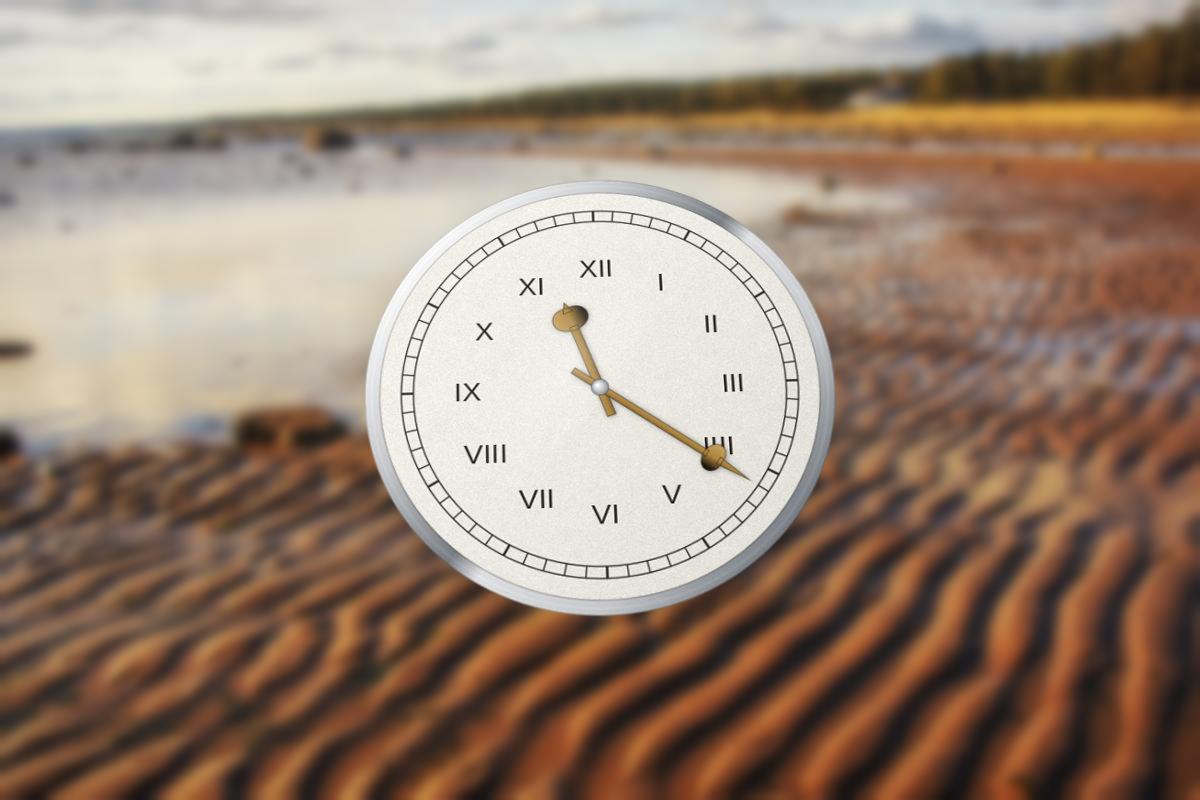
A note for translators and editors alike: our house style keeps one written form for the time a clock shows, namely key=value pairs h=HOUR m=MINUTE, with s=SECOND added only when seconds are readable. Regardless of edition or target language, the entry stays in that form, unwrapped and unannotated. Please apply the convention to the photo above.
h=11 m=21
